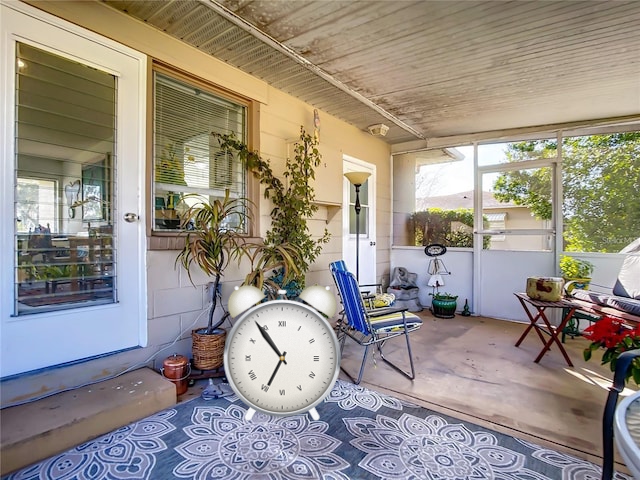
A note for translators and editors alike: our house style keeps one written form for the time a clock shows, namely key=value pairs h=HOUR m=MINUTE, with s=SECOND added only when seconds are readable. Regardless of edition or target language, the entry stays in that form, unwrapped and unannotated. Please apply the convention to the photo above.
h=6 m=54
